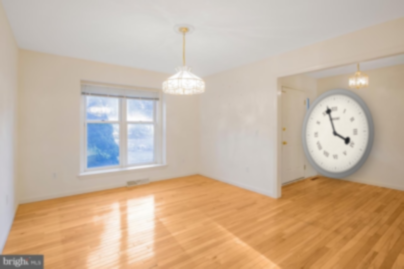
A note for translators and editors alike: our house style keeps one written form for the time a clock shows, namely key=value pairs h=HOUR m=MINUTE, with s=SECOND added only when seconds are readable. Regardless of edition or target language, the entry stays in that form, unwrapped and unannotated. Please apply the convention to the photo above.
h=3 m=57
